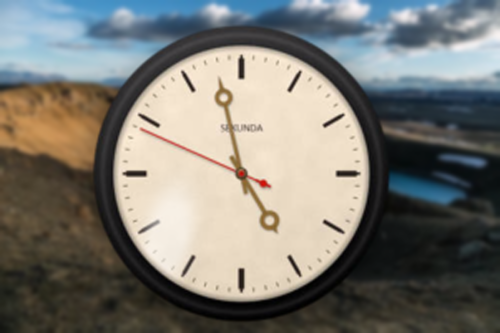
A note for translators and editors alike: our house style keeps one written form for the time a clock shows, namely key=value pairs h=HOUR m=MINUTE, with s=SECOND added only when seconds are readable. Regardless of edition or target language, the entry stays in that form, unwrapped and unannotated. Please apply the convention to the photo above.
h=4 m=57 s=49
